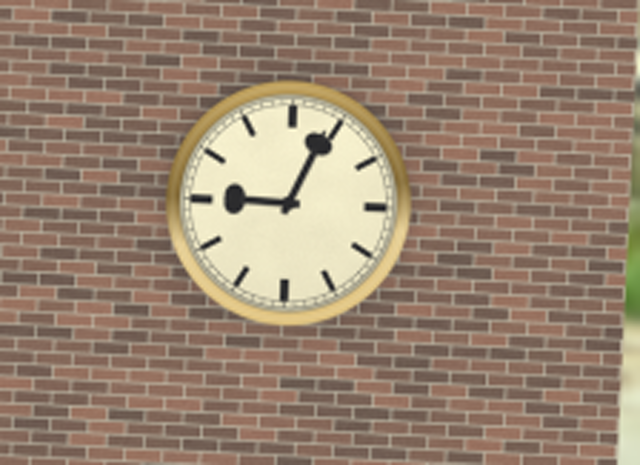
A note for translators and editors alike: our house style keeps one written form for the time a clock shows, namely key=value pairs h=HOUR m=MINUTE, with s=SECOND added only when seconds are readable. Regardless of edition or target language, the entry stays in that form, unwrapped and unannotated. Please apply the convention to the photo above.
h=9 m=4
